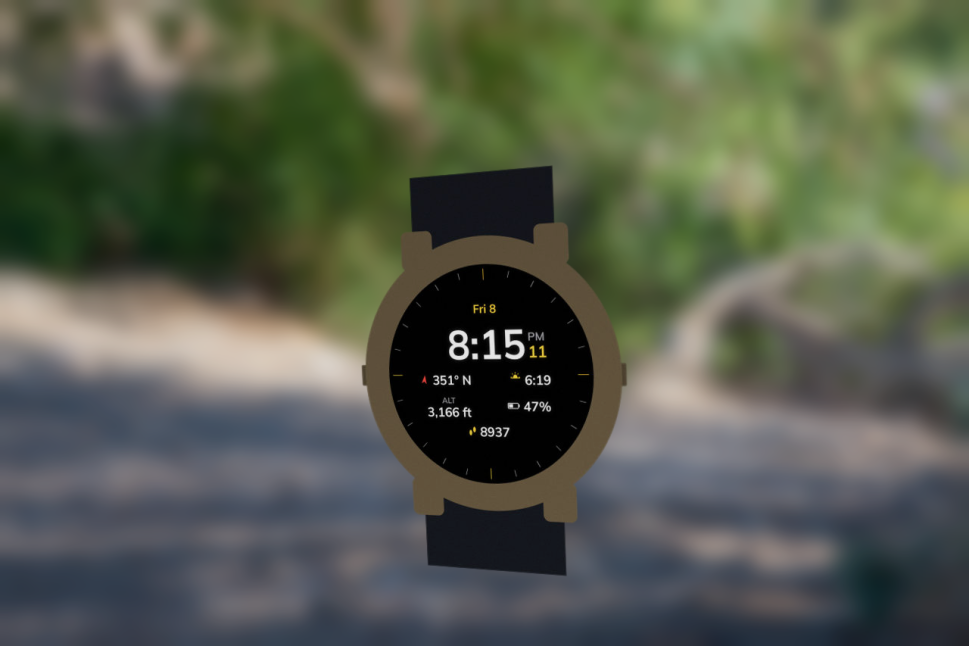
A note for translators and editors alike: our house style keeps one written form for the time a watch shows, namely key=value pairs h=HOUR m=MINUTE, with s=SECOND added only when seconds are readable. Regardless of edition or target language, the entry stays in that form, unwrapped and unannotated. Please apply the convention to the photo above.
h=8 m=15 s=11
